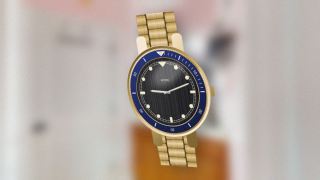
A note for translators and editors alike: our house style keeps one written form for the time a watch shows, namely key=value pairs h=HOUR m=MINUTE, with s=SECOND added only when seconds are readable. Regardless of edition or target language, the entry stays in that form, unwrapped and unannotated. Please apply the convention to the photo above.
h=9 m=12
